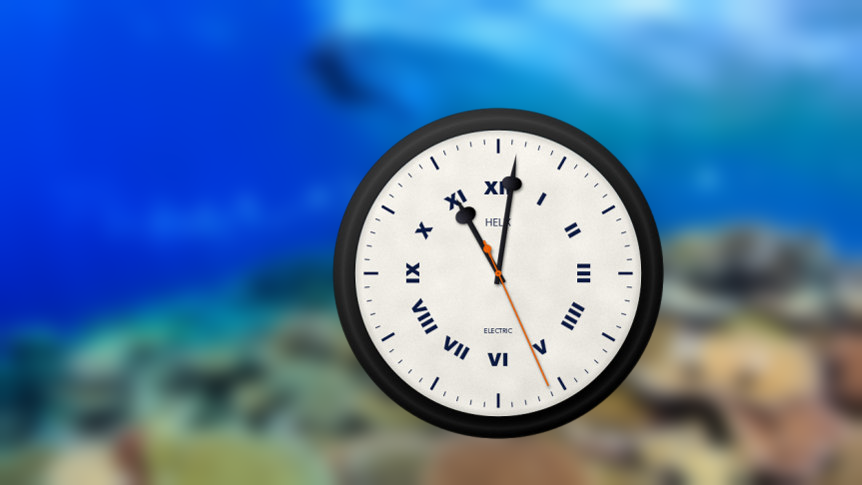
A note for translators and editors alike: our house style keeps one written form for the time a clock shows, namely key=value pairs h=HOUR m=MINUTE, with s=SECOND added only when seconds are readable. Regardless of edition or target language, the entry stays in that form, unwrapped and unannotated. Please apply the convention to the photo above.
h=11 m=1 s=26
